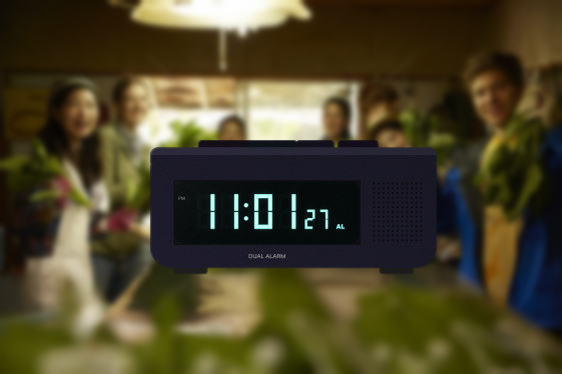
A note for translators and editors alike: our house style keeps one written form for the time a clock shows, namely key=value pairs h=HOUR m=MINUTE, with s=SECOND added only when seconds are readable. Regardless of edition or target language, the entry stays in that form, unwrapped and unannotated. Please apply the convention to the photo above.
h=11 m=1 s=27
